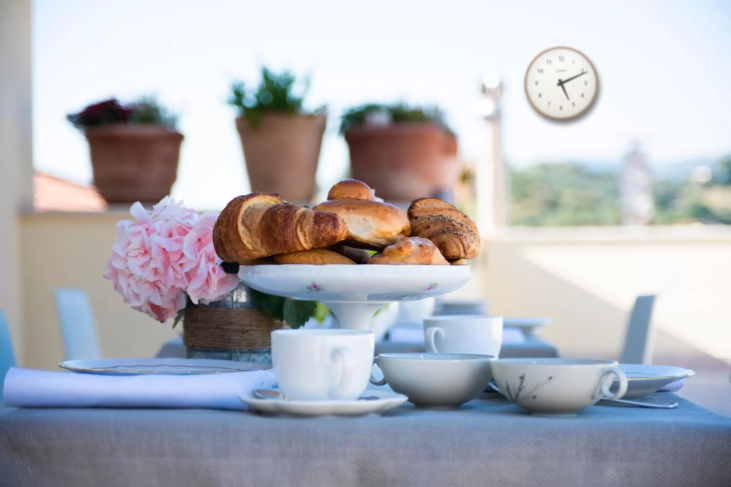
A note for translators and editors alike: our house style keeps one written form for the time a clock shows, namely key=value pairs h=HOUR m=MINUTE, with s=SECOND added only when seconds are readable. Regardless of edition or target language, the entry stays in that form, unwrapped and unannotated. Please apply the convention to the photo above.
h=5 m=11
